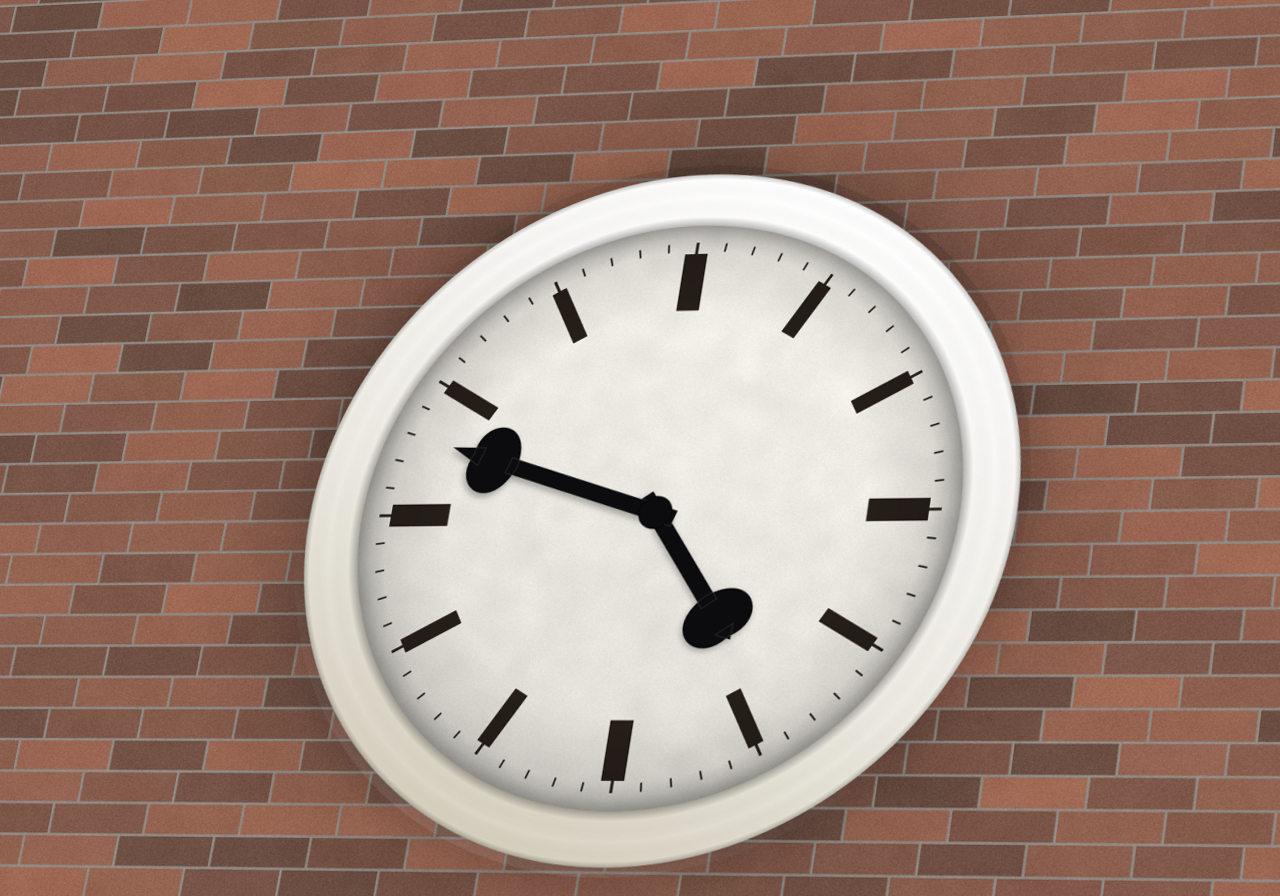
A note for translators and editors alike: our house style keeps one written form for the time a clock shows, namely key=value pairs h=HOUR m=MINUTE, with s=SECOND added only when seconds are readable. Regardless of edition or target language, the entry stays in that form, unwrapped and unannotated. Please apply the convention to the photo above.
h=4 m=48
